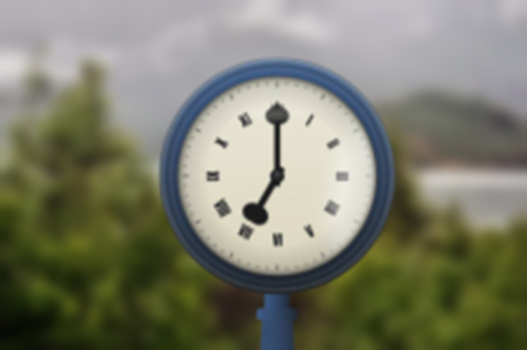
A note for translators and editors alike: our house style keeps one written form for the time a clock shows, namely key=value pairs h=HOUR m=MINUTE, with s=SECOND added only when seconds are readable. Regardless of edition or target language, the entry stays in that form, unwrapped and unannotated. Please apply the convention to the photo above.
h=7 m=0
